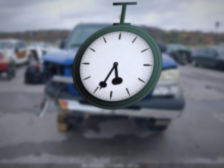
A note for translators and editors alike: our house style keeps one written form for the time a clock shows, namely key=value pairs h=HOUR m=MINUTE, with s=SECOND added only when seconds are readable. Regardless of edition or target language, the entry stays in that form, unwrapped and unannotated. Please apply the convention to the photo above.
h=5 m=34
